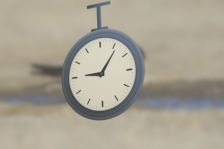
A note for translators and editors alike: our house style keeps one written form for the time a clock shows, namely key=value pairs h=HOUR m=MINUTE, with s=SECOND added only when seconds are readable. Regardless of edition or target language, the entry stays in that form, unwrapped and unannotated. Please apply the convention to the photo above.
h=9 m=6
